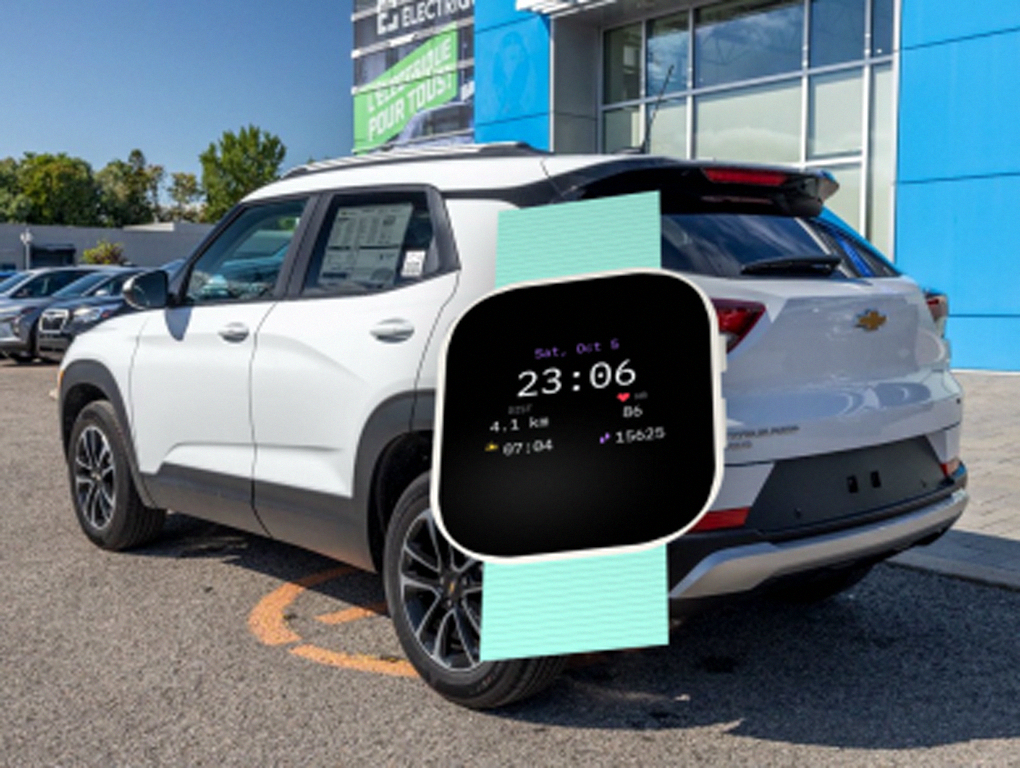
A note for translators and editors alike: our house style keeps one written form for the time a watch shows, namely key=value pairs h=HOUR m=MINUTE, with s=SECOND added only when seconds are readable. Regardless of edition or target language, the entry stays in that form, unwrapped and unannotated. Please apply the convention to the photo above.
h=23 m=6
